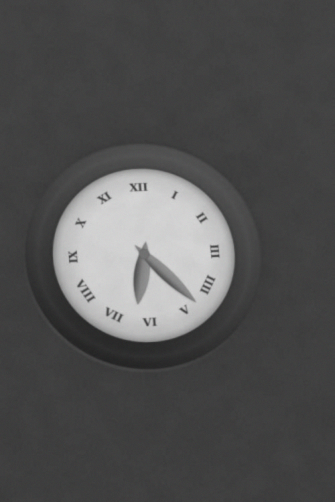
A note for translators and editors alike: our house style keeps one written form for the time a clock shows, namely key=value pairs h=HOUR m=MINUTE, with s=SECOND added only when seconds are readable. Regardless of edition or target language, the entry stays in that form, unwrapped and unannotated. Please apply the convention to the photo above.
h=6 m=23
